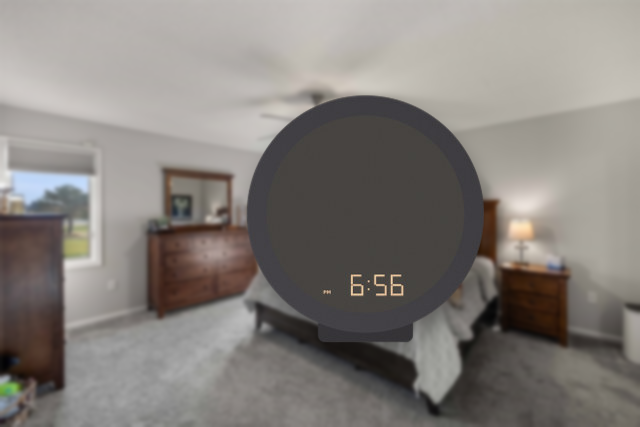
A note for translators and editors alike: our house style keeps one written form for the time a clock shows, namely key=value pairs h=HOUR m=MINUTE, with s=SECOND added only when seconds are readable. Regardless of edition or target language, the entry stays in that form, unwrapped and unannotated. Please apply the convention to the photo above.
h=6 m=56
